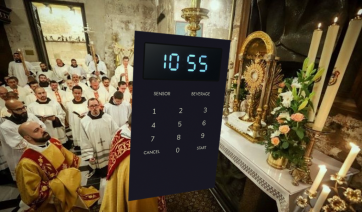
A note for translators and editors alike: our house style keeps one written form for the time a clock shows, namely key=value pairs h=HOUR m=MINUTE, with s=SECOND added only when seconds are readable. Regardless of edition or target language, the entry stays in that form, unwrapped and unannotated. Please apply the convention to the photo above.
h=10 m=55
